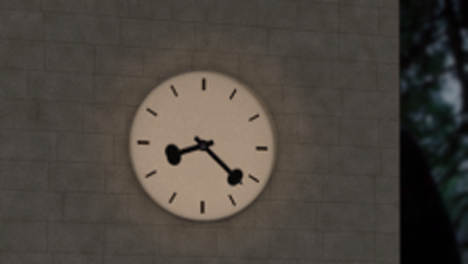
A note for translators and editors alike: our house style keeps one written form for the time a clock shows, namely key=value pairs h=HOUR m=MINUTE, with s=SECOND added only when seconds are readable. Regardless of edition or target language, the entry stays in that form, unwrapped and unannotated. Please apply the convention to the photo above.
h=8 m=22
